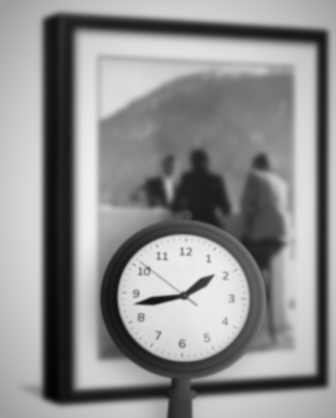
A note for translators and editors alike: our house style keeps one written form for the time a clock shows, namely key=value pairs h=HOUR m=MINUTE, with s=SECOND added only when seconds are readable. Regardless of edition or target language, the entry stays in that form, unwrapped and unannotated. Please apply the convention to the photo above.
h=1 m=42 s=51
